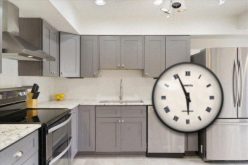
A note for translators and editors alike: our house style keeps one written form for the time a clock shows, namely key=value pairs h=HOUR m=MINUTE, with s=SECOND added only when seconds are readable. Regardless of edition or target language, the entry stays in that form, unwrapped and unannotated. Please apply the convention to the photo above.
h=5 m=56
